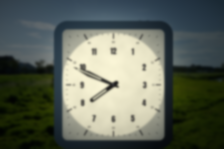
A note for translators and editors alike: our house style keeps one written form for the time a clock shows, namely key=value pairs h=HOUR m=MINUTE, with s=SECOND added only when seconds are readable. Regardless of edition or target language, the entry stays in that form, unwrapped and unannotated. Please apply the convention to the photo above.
h=7 m=49
